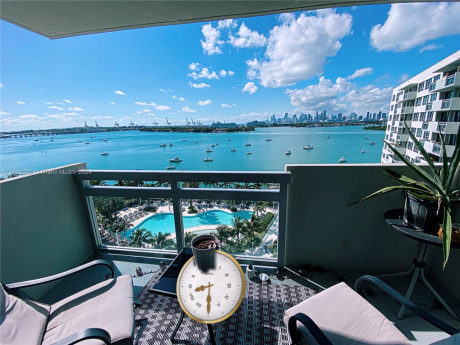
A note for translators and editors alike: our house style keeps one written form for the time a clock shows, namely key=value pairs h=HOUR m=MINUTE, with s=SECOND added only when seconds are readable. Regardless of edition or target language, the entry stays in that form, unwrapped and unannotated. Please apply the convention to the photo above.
h=8 m=30
